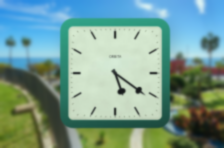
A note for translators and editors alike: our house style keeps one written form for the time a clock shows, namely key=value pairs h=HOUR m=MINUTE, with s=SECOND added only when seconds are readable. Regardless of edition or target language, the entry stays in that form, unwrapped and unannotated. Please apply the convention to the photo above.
h=5 m=21
